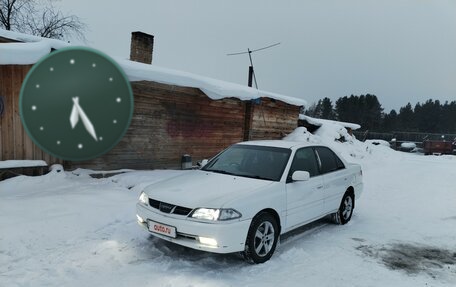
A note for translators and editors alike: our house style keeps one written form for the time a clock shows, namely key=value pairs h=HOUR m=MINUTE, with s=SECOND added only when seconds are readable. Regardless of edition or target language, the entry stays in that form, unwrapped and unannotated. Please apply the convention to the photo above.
h=6 m=26
